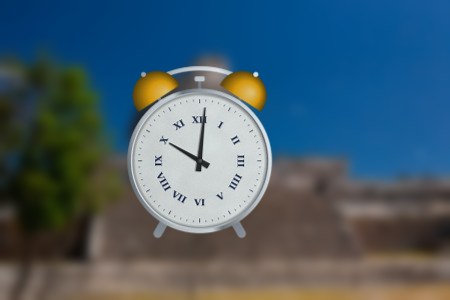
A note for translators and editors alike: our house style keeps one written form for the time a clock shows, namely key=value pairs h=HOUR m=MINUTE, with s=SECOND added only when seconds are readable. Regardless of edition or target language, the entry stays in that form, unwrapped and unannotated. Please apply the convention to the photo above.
h=10 m=1
